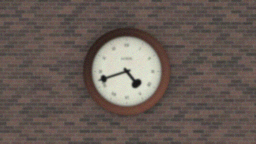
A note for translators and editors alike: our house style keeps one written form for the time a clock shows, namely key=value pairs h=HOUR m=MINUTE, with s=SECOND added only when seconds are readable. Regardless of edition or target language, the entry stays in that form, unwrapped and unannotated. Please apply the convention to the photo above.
h=4 m=42
